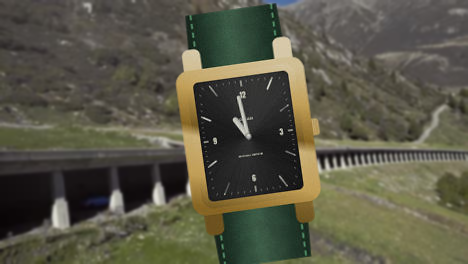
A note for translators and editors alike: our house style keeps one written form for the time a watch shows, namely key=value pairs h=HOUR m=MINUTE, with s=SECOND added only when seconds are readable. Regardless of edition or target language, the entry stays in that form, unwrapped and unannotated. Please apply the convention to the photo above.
h=10 m=59
